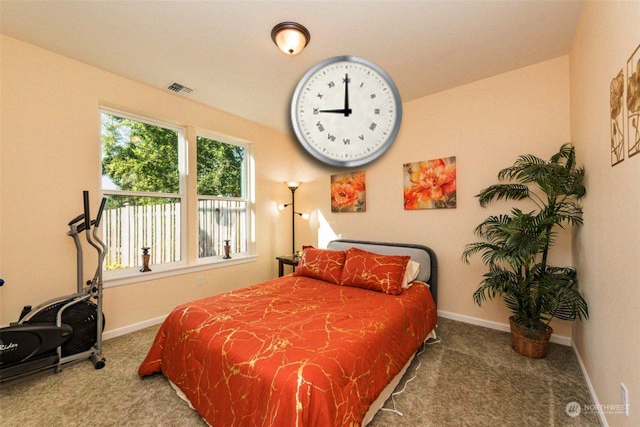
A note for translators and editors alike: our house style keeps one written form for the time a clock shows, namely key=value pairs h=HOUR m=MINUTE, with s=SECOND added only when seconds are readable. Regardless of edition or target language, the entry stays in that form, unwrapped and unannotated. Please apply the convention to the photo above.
h=9 m=0
